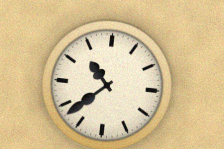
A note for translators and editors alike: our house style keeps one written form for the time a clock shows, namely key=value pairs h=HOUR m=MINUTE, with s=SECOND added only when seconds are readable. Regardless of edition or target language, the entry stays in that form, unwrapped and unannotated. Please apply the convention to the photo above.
h=10 m=38
